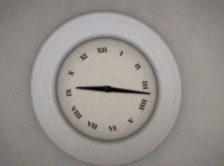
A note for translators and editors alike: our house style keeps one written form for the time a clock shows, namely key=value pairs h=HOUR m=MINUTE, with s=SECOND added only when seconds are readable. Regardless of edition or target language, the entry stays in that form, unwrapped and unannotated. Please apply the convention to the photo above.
h=9 m=17
